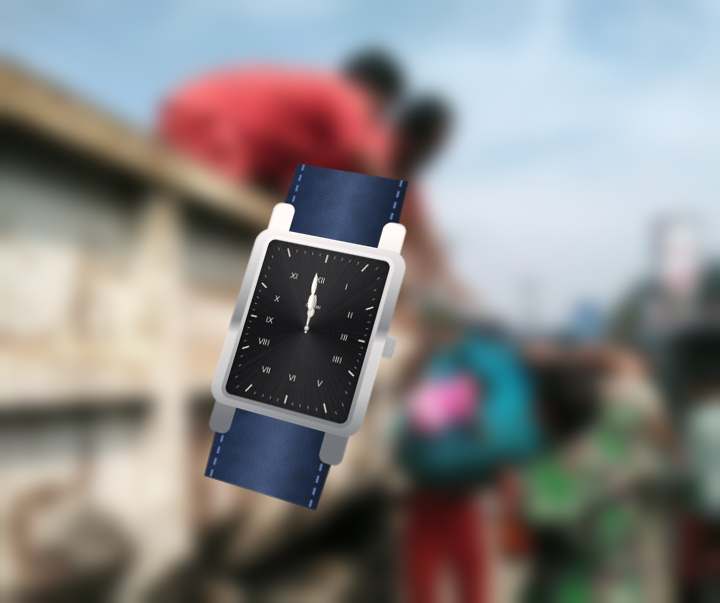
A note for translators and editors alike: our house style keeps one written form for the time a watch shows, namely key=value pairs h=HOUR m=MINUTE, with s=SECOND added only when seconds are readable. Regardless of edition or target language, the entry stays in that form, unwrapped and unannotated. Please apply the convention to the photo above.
h=11 m=59
